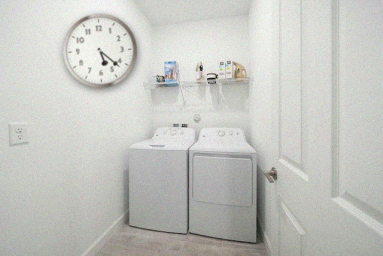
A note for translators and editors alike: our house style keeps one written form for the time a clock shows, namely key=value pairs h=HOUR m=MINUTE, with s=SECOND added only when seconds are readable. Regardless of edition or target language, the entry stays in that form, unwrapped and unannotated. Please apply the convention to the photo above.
h=5 m=22
